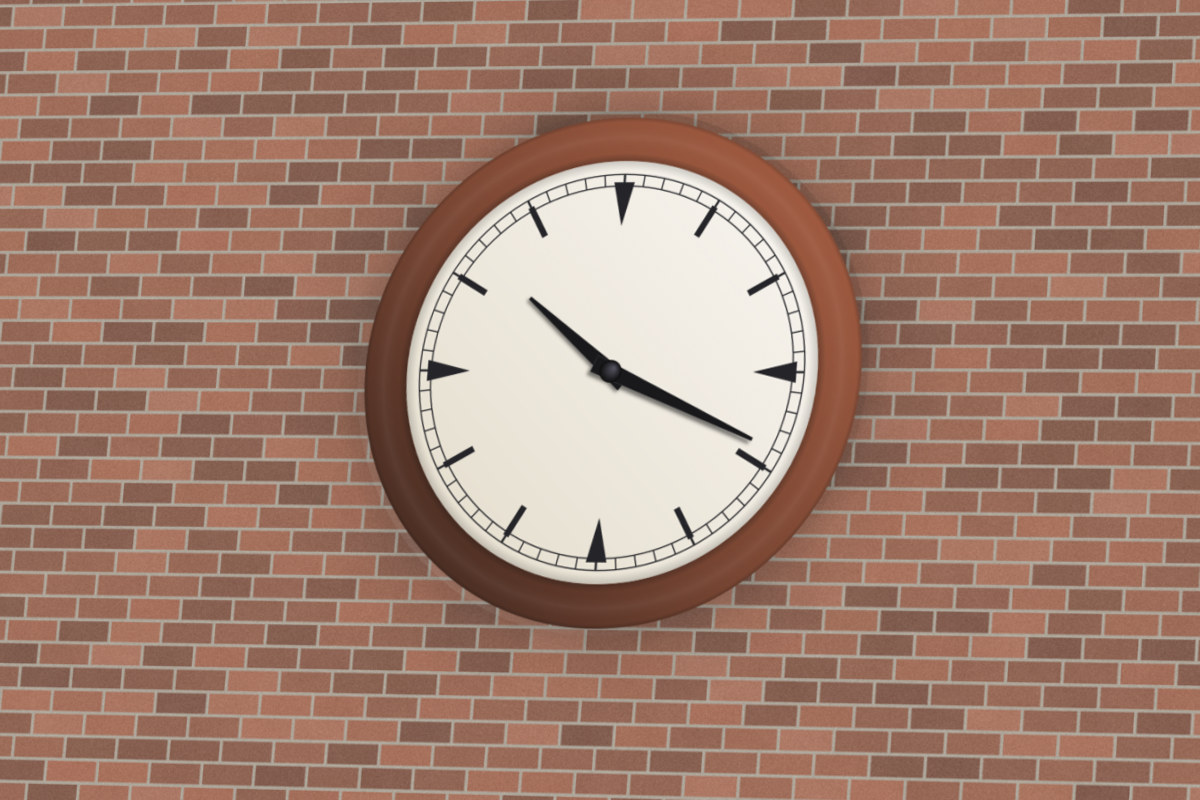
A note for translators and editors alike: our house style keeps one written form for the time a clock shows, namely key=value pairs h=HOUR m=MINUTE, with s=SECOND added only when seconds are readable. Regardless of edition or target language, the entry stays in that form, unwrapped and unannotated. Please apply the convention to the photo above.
h=10 m=19
